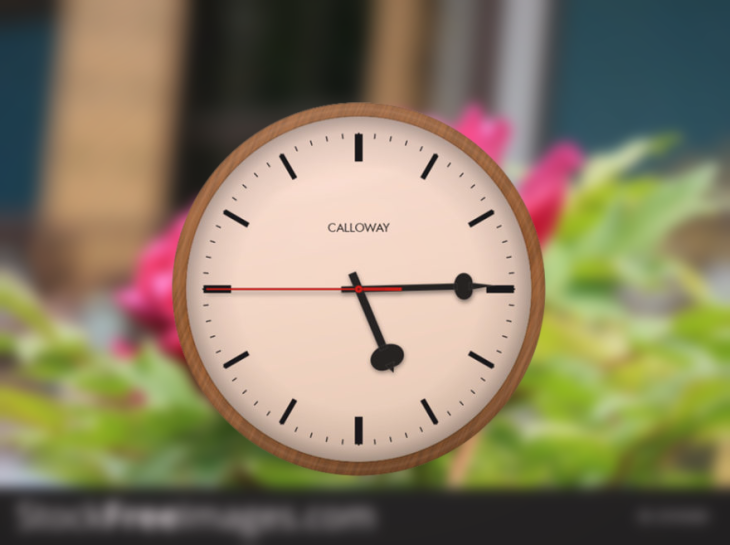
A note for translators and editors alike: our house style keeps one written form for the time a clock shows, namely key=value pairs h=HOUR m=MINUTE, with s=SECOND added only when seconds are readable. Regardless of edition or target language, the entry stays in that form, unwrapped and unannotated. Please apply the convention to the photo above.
h=5 m=14 s=45
